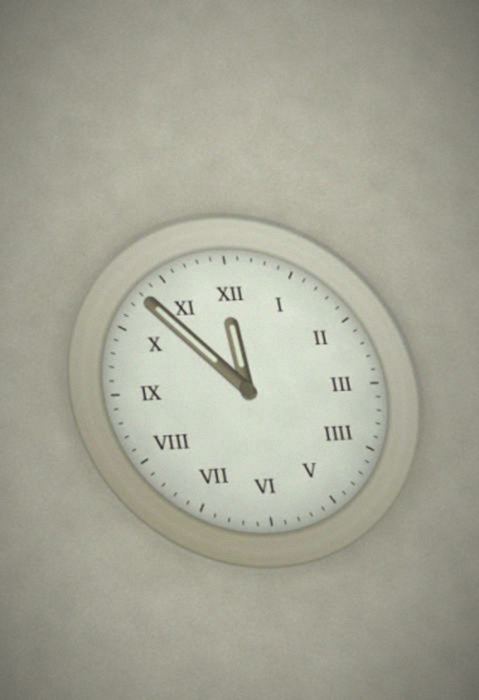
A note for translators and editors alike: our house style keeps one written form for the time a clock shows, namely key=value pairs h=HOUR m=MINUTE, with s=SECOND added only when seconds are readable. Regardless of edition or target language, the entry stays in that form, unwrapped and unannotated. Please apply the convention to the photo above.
h=11 m=53
